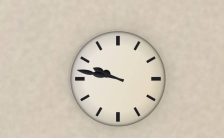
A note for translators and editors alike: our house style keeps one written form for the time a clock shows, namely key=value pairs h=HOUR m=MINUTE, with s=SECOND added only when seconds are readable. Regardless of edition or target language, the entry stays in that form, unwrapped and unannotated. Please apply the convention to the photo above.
h=9 m=47
